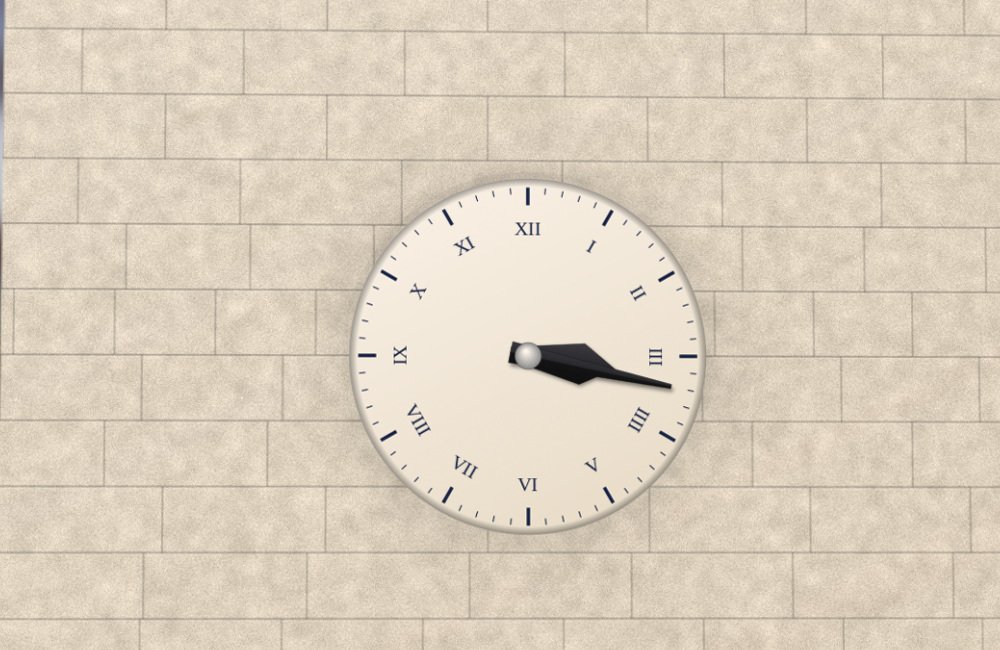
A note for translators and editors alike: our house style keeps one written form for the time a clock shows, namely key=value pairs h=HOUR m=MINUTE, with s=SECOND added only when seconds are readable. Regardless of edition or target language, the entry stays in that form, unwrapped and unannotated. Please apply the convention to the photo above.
h=3 m=17
